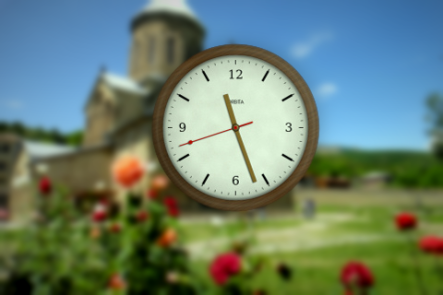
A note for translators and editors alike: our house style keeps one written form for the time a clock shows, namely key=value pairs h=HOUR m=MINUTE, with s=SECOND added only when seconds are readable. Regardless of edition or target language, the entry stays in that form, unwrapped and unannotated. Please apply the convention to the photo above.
h=11 m=26 s=42
